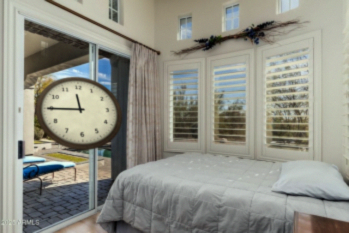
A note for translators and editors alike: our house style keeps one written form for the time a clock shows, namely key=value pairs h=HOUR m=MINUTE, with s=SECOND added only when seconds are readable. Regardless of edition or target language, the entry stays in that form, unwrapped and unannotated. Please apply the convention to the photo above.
h=11 m=45
